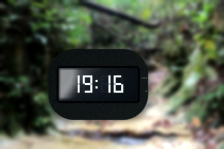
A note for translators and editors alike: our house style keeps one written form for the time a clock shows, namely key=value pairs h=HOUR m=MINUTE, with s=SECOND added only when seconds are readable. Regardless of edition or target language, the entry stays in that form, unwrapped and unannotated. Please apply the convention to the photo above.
h=19 m=16
